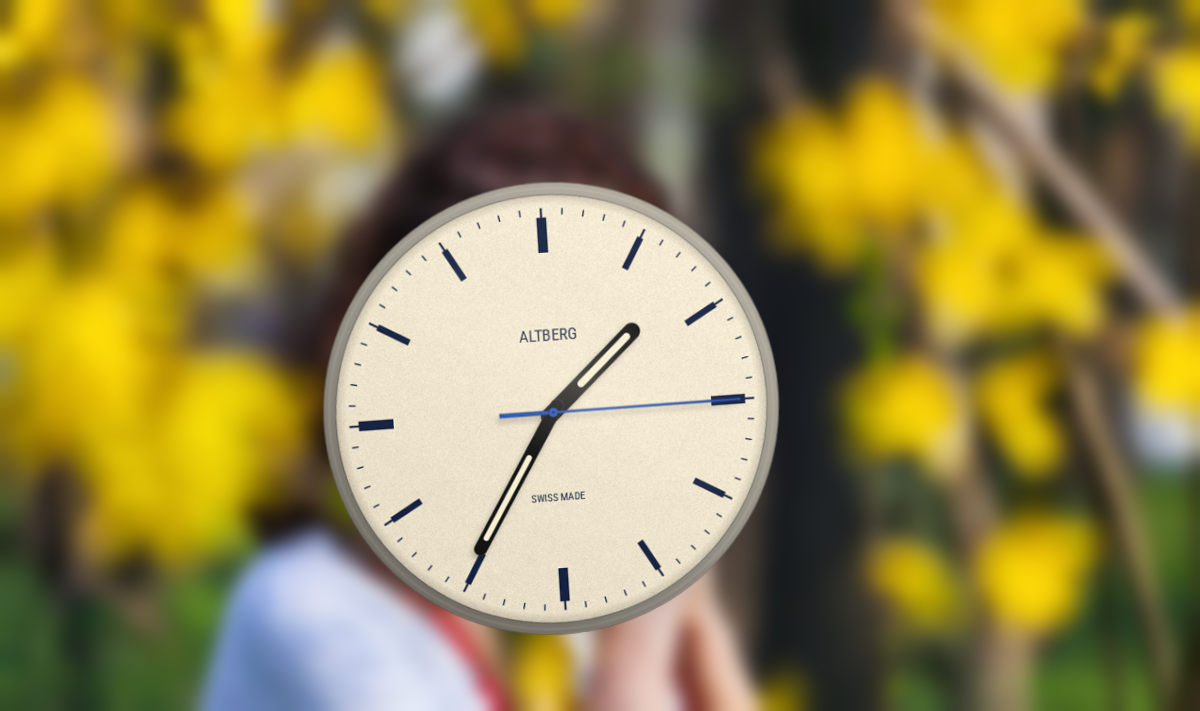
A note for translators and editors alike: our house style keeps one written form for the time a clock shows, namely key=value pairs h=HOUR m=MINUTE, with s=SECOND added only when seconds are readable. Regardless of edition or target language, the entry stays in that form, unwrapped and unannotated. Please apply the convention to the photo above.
h=1 m=35 s=15
